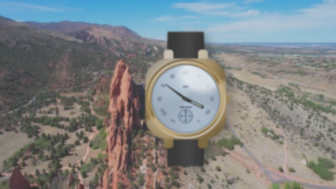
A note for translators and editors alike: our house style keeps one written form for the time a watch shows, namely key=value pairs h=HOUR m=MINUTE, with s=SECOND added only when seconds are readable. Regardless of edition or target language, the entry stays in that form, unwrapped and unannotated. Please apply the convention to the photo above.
h=3 m=51
